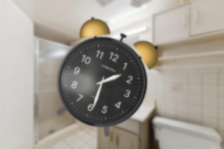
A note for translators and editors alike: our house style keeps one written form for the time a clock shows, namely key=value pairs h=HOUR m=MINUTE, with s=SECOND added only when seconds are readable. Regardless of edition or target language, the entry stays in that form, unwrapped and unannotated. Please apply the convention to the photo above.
h=1 m=29
